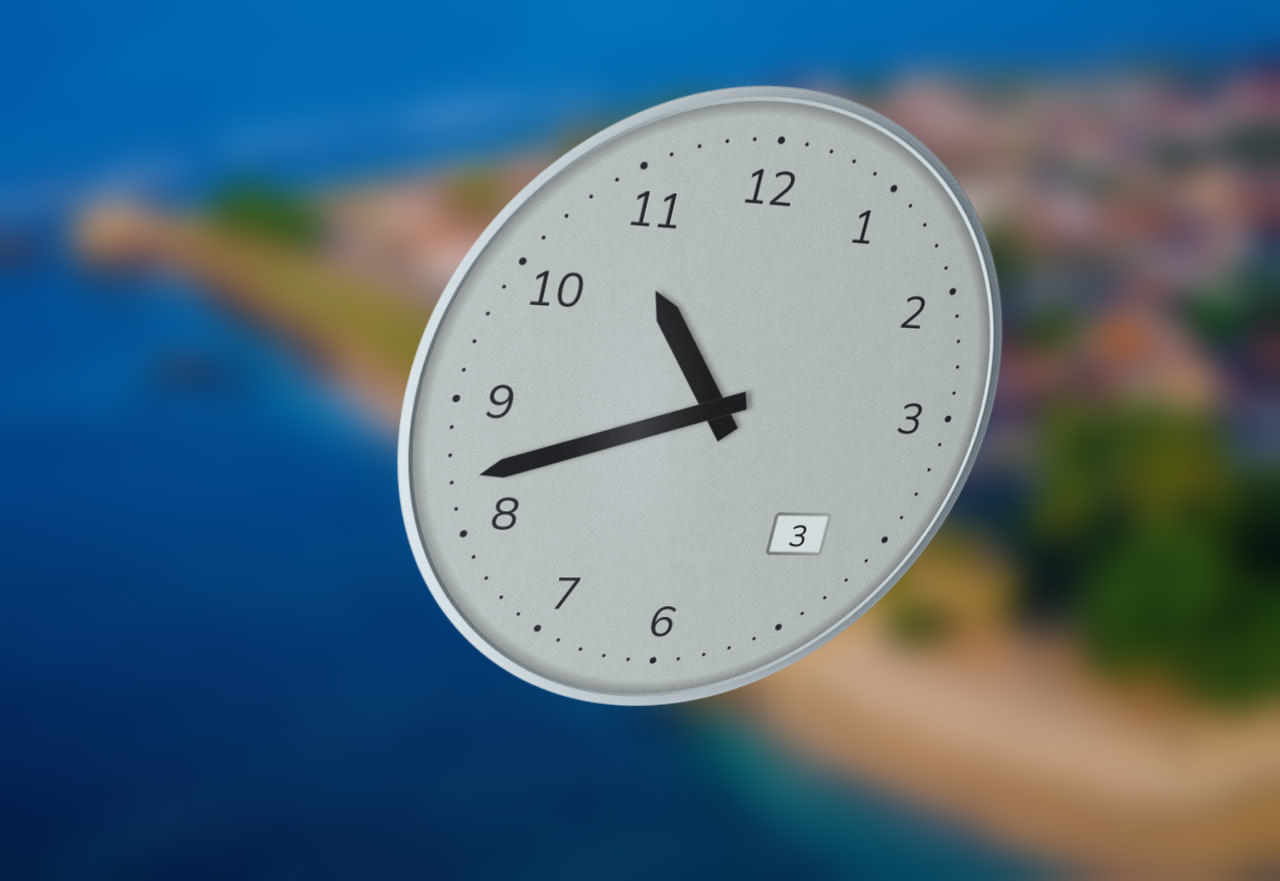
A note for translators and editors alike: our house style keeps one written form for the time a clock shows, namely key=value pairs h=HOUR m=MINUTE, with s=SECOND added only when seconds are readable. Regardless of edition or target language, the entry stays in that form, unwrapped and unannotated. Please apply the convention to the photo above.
h=10 m=42
